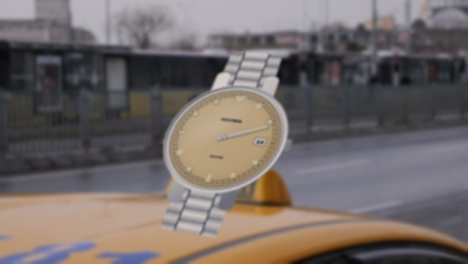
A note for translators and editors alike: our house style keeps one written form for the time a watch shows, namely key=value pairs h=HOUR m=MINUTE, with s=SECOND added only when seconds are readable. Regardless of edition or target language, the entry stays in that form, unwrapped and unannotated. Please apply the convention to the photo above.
h=2 m=11
